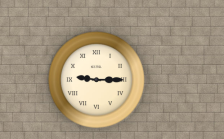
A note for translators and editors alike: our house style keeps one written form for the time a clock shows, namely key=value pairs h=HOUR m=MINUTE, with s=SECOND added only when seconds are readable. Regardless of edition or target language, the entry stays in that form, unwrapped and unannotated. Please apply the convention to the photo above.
h=9 m=15
